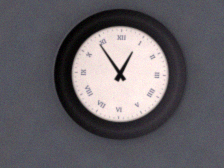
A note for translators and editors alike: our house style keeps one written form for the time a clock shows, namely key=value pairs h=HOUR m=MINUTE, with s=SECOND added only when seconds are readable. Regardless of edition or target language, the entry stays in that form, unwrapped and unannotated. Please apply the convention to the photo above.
h=12 m=54
